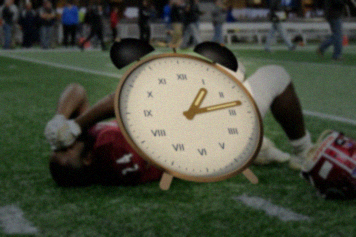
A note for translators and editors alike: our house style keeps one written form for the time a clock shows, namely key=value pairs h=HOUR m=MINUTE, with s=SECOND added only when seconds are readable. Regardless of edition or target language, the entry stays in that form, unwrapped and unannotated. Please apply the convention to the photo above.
h=1 m=13
